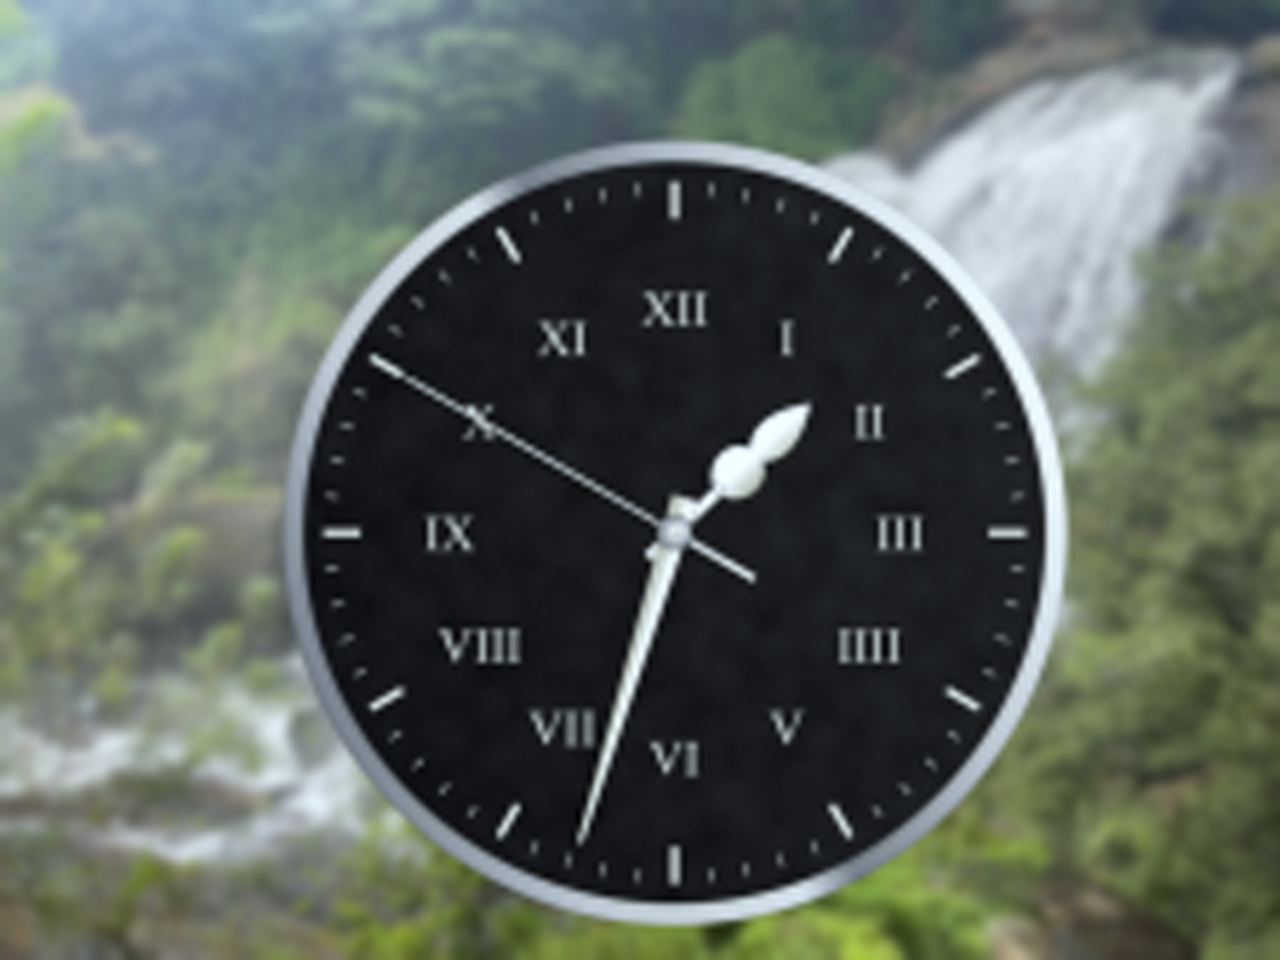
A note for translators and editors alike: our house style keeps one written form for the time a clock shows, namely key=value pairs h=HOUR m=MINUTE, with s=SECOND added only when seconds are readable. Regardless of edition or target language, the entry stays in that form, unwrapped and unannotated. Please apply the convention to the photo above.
h=1 m=32 s=50
